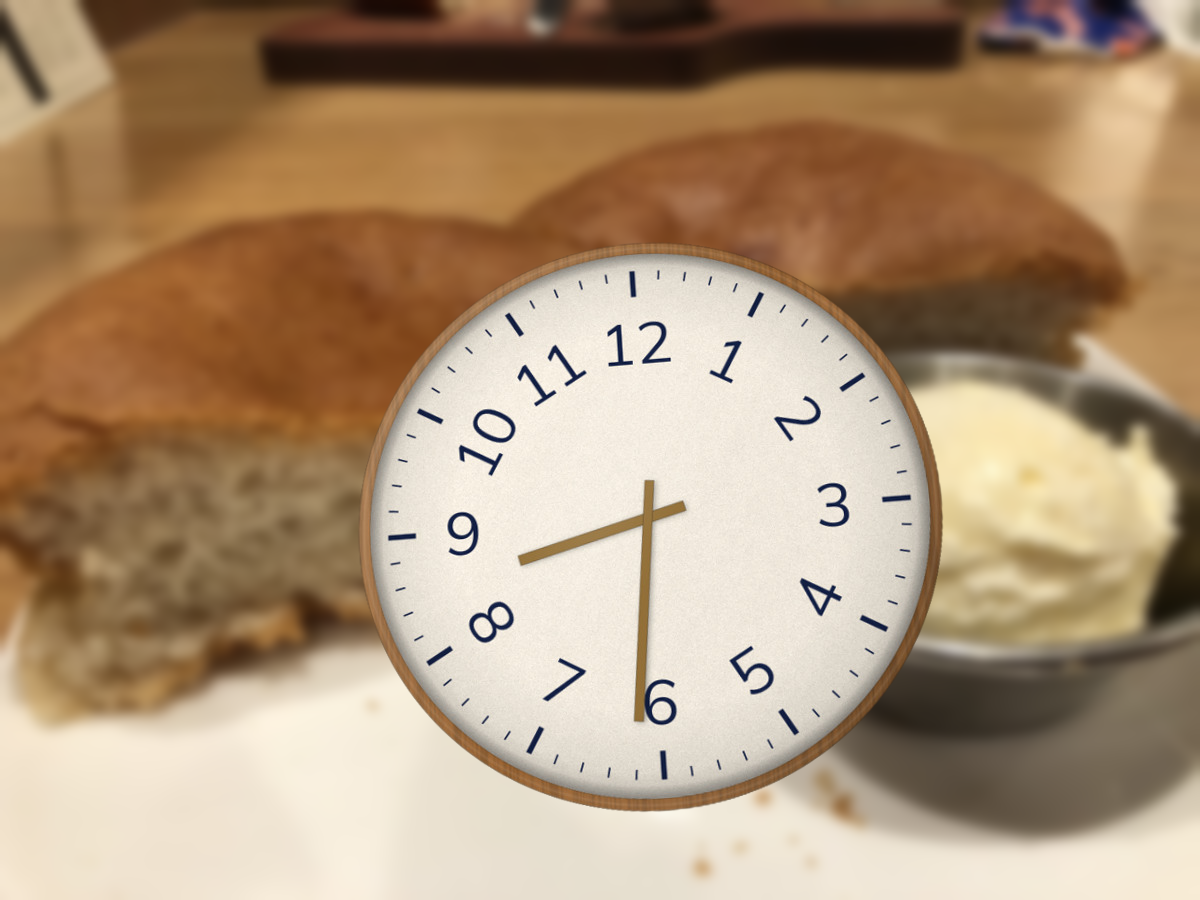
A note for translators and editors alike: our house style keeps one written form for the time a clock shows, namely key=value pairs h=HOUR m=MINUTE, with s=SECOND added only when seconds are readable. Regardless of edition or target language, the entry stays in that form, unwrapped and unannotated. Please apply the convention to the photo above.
h=8 m=31
